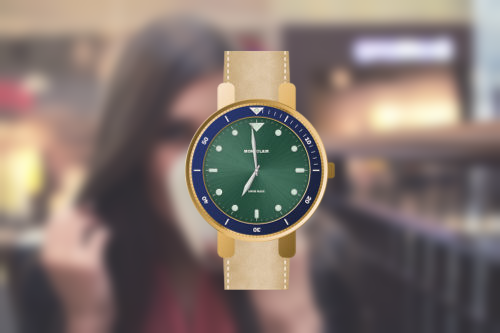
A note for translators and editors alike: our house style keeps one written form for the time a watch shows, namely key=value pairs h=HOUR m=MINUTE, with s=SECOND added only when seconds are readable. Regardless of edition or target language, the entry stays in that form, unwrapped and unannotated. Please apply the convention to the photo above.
h=6 m=59
